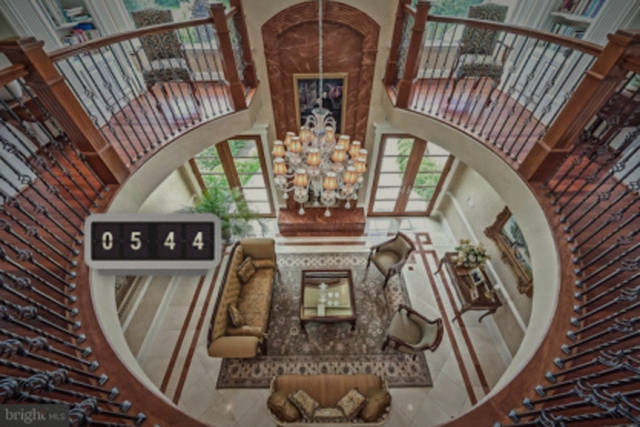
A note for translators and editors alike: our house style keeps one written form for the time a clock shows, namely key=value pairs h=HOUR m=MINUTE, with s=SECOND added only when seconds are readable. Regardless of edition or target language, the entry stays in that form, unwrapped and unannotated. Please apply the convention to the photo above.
h=5 m=44
